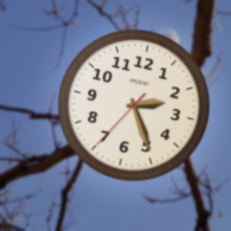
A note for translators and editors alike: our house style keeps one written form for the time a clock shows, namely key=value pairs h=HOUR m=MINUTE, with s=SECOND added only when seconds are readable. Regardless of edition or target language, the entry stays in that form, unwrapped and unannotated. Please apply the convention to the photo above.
h=2 m=24 s=35
